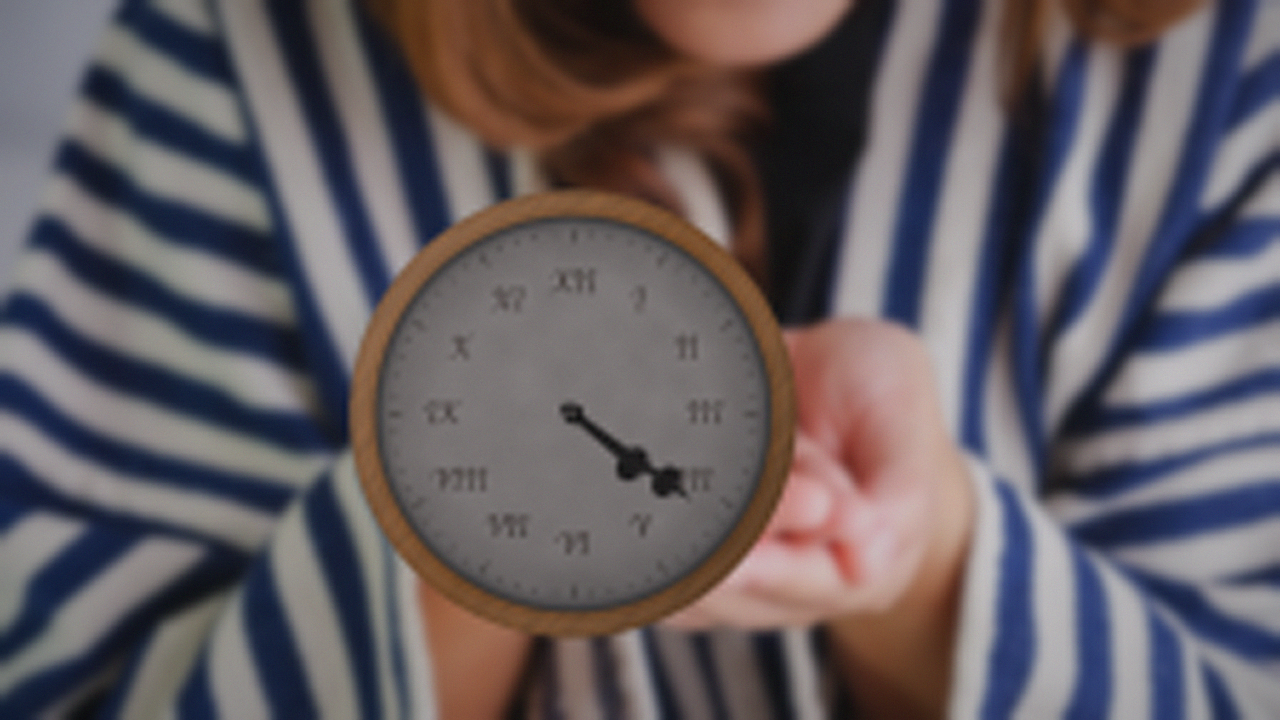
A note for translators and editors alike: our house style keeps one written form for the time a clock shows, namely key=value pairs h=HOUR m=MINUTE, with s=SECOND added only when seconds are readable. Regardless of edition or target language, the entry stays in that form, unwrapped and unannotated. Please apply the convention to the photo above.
h=4 m=21
